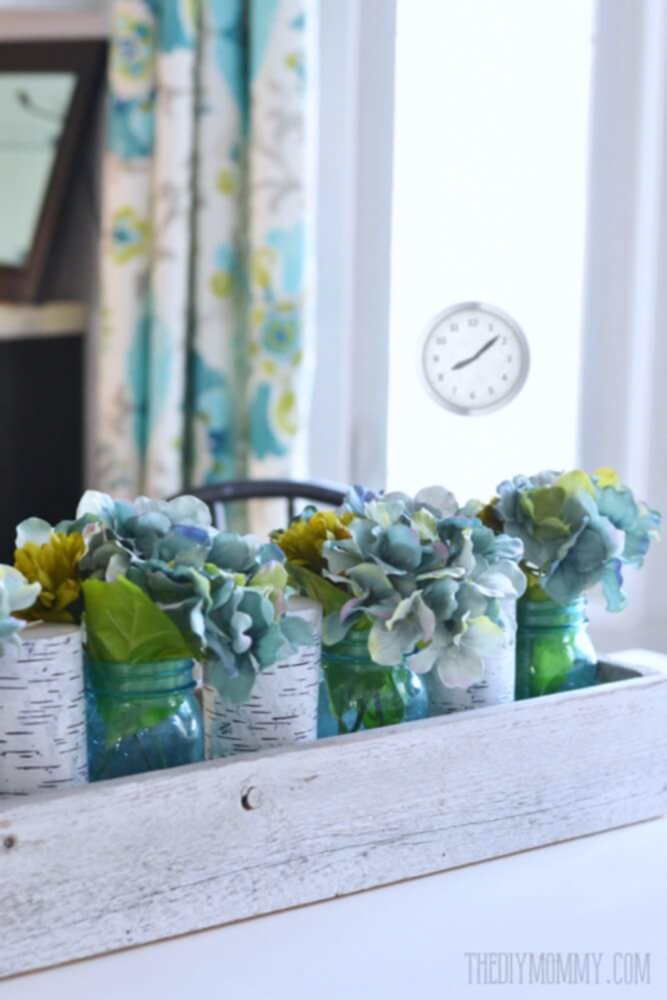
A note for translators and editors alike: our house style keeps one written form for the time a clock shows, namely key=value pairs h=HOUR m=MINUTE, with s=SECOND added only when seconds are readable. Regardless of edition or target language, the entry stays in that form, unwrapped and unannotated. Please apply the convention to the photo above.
h=8 m=8
